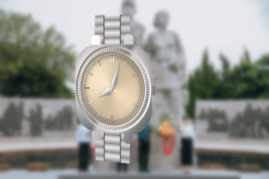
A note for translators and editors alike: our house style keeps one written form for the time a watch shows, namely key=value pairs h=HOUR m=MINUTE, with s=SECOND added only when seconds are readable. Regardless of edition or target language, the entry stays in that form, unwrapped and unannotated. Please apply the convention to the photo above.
h=8 m=3
